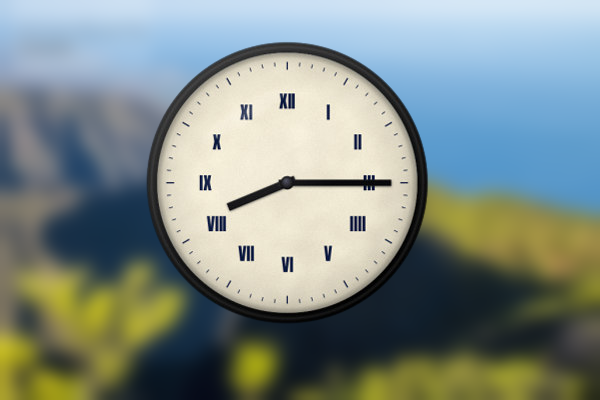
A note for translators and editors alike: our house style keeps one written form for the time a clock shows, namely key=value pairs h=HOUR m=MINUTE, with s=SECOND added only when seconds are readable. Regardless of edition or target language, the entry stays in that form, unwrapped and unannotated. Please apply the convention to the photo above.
h=8 m=15
